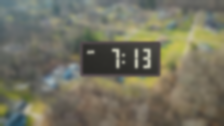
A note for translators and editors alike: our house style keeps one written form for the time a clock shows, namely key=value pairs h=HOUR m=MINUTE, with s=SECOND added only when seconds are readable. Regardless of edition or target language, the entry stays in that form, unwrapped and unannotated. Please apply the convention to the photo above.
h=7 m=13
